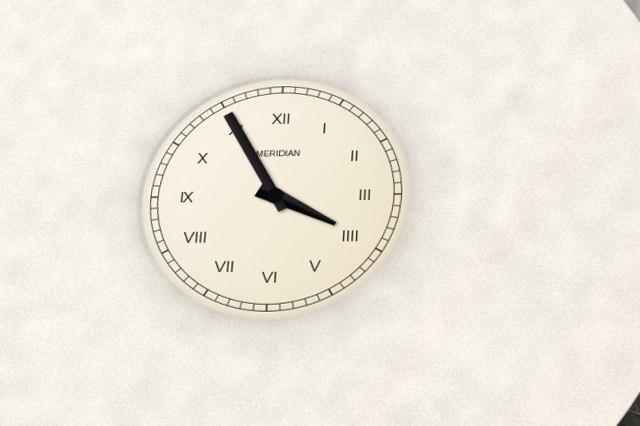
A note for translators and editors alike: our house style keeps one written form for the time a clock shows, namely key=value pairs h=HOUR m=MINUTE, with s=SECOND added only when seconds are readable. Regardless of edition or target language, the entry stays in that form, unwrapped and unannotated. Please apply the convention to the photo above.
h=3 m=55
